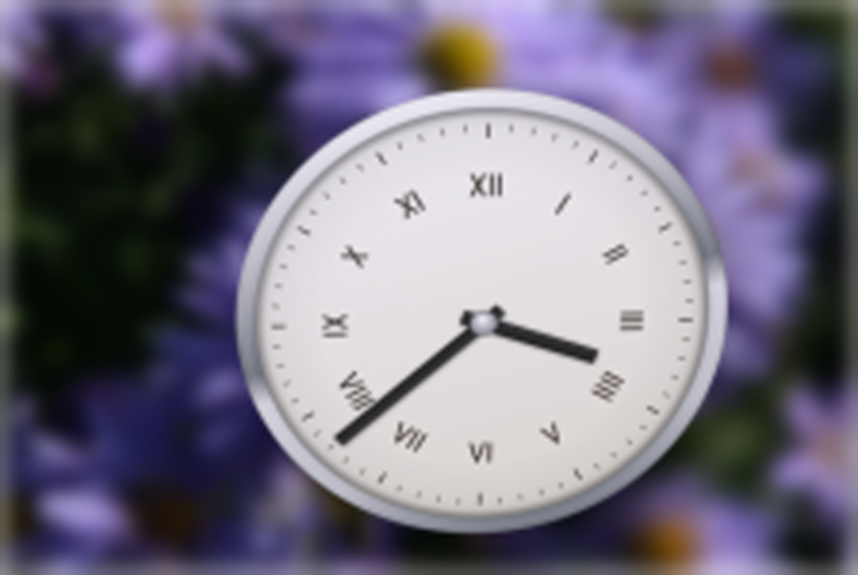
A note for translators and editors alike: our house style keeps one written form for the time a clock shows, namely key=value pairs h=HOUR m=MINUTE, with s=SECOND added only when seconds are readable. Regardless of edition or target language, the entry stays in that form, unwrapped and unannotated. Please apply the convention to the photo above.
h=3 m=38
